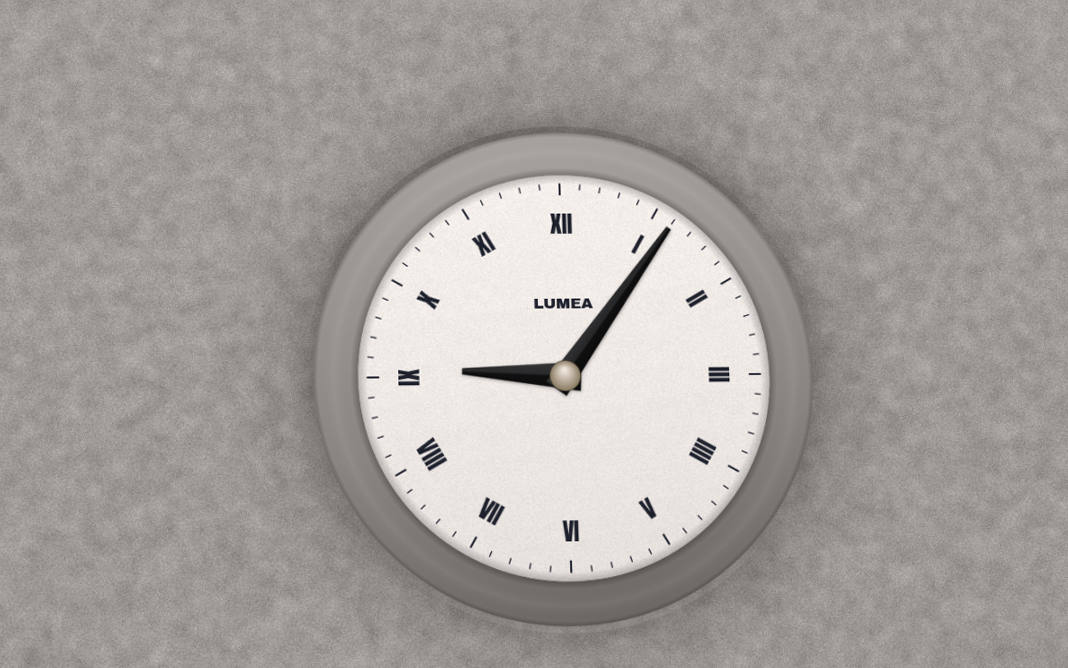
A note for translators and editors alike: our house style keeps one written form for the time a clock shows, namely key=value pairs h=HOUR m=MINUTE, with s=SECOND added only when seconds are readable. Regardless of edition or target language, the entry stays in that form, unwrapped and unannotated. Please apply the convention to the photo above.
h=9 m=6
